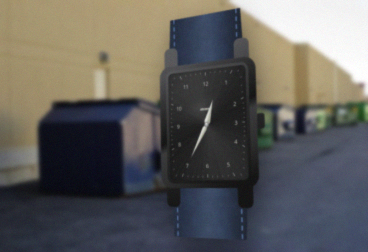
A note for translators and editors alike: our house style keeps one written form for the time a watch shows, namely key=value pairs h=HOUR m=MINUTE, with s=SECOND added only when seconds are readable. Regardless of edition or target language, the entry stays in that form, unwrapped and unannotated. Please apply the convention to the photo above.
h=12 m=35
